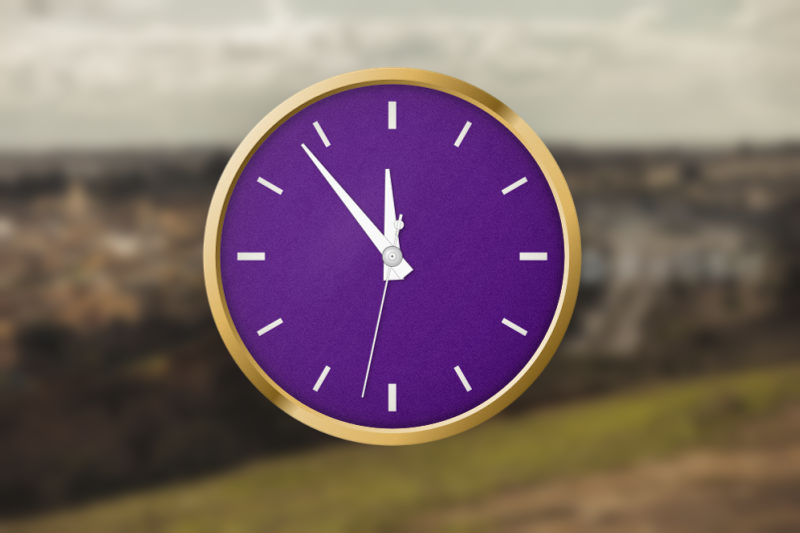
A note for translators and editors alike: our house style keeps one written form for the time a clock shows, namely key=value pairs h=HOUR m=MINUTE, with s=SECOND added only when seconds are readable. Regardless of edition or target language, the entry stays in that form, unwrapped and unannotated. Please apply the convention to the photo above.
h=11 m=53 s=32
